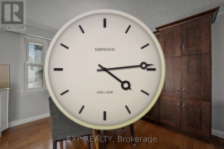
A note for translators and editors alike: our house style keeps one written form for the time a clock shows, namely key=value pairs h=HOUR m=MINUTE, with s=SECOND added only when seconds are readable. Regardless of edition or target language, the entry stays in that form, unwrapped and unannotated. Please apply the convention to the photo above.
h=4 m=14
